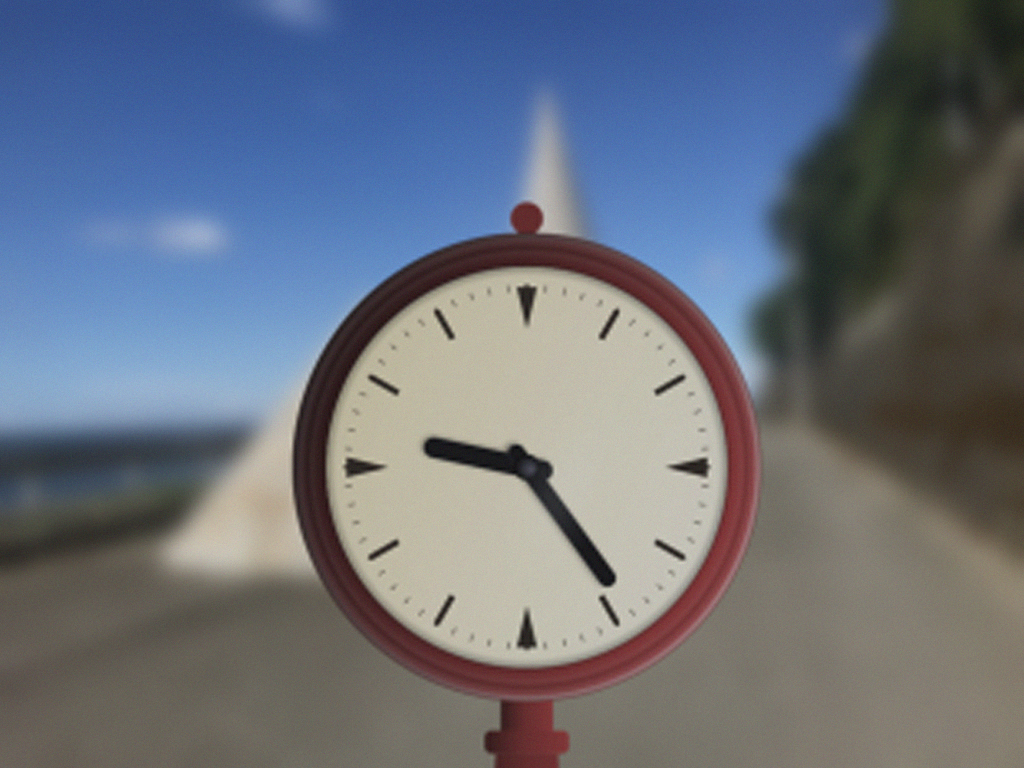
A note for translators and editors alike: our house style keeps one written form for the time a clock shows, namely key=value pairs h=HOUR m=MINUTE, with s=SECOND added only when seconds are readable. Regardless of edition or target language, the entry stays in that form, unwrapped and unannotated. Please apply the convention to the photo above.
h=9 m=24
